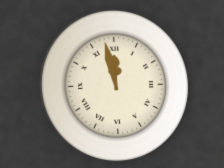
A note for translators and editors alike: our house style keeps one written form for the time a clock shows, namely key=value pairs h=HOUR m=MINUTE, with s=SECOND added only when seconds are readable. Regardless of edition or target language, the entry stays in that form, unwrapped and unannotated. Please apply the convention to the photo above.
h=11 m=58
